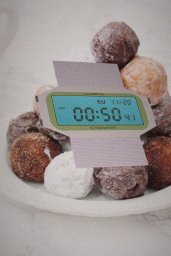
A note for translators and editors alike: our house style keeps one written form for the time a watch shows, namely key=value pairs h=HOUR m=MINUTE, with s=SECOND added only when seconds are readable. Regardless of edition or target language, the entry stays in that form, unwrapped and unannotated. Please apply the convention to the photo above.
h=0 m=50 s=41
